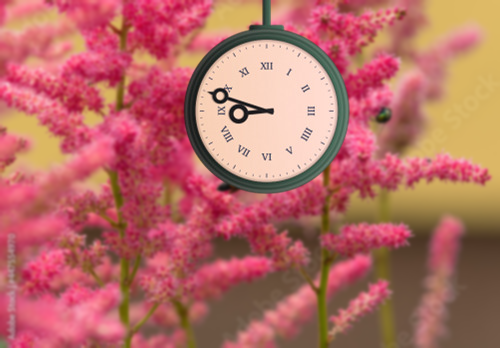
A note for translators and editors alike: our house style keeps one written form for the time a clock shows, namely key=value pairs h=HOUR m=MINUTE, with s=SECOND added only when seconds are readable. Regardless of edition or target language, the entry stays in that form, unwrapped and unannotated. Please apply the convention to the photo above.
h=8 m=48
